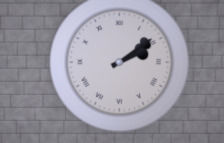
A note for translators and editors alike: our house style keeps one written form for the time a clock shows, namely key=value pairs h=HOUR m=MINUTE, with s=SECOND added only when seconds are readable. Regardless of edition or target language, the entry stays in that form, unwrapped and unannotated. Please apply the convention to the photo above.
h=2 m=9
